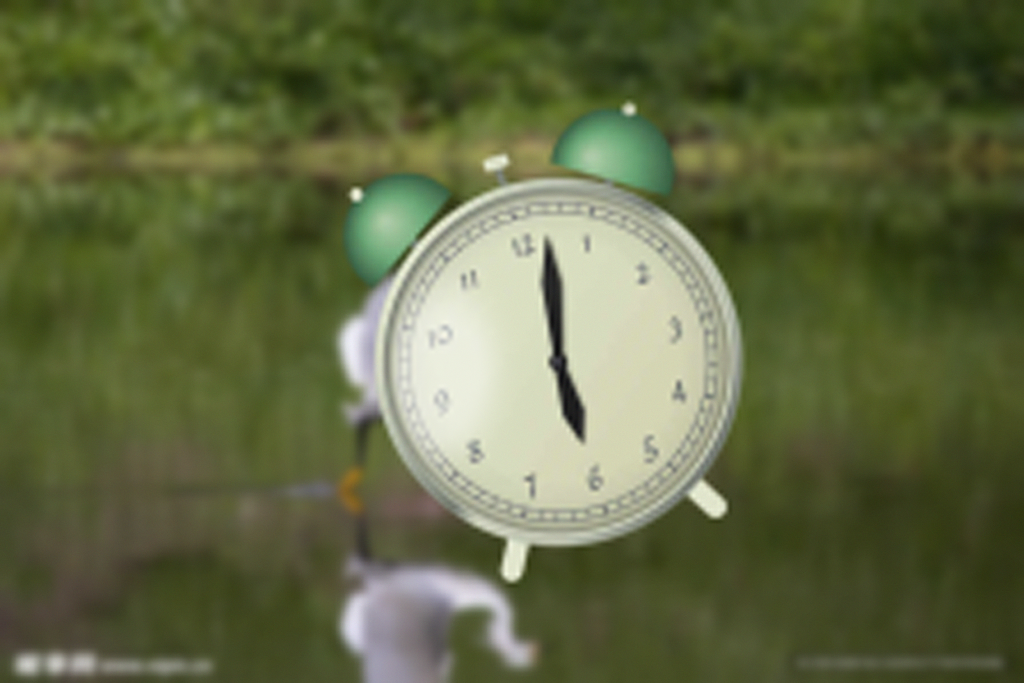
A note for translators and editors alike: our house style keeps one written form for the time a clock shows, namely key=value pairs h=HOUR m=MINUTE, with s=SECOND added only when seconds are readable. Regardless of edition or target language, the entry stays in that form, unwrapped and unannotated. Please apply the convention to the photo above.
h=6 m=2
